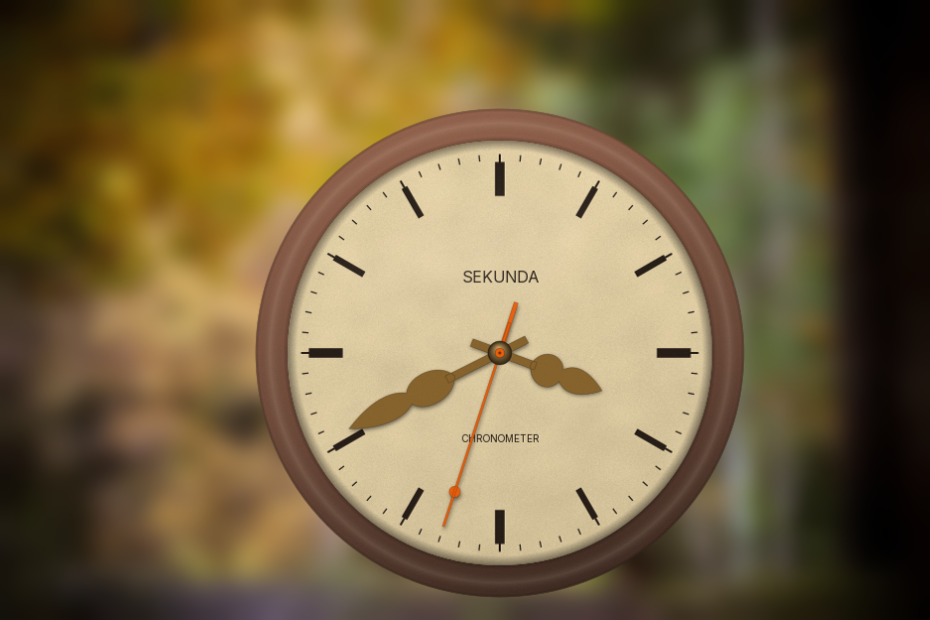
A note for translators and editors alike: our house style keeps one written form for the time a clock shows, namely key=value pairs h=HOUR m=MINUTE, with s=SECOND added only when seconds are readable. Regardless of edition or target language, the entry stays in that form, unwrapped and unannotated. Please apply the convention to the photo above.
h=3 m=40 s=33
